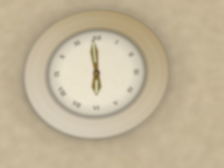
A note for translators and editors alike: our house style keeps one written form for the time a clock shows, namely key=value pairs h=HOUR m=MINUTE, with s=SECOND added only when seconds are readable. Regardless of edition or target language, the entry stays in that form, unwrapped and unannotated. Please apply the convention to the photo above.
h=5 m=59
